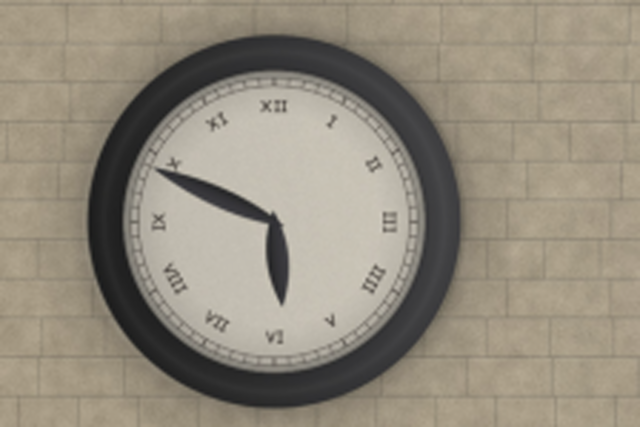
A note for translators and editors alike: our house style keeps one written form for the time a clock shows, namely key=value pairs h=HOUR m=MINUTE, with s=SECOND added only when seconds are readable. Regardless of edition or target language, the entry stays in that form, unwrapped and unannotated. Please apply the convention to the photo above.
h=5 m=49
